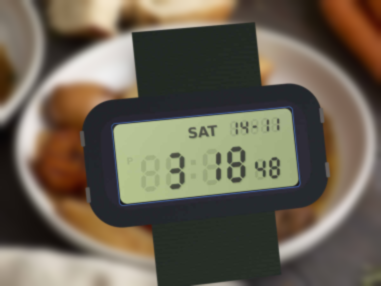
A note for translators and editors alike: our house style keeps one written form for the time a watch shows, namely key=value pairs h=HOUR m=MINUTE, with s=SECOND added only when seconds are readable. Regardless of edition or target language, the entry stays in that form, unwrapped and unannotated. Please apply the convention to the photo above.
h=3 m=18 s=48
